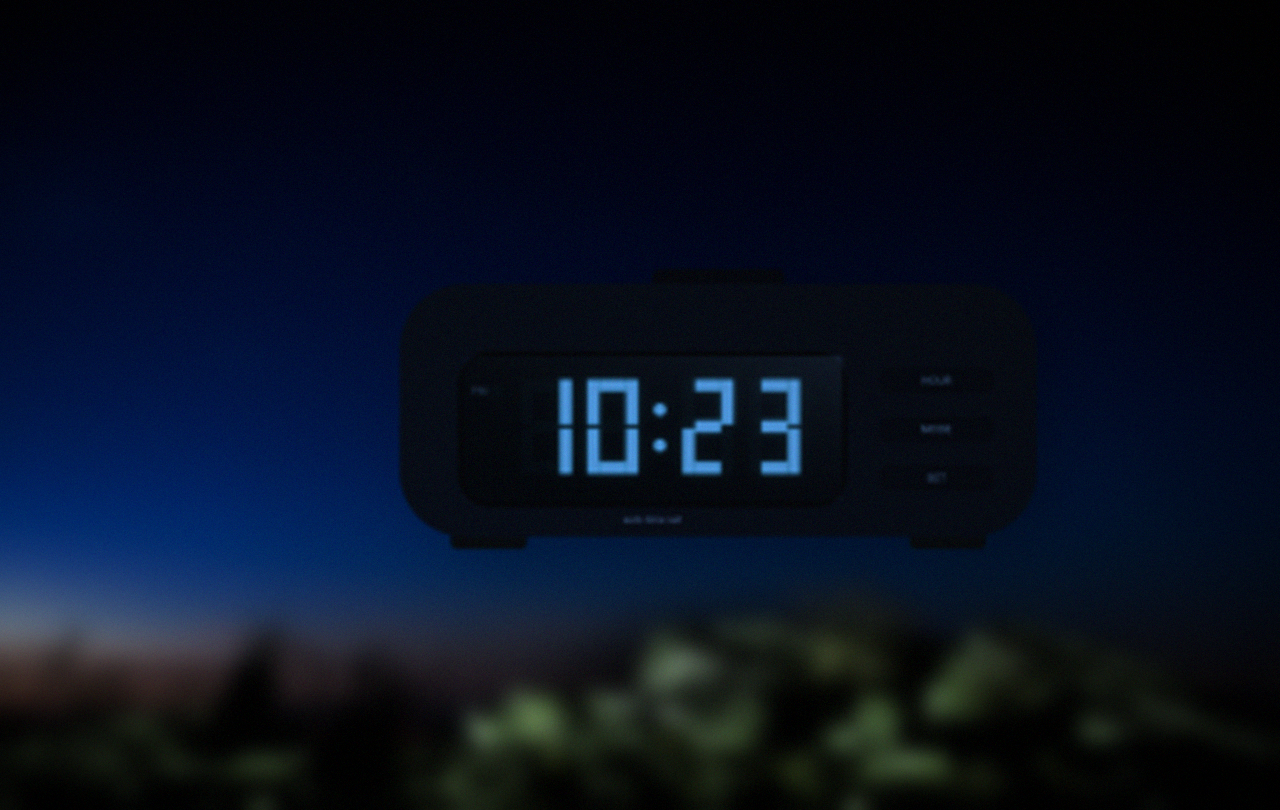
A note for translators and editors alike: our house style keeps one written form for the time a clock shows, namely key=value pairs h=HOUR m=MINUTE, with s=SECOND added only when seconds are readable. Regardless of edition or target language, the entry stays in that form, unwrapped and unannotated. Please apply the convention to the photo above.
h=10 m=23
